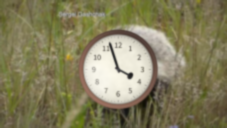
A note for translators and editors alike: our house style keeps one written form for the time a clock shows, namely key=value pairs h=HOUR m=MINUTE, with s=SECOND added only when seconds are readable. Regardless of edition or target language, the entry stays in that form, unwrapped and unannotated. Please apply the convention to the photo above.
h=3 m=57
